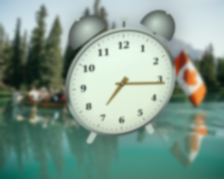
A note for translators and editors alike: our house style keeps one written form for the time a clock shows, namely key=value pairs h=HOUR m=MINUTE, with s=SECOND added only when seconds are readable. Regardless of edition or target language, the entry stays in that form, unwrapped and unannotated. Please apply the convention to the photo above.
h=7 m=16
